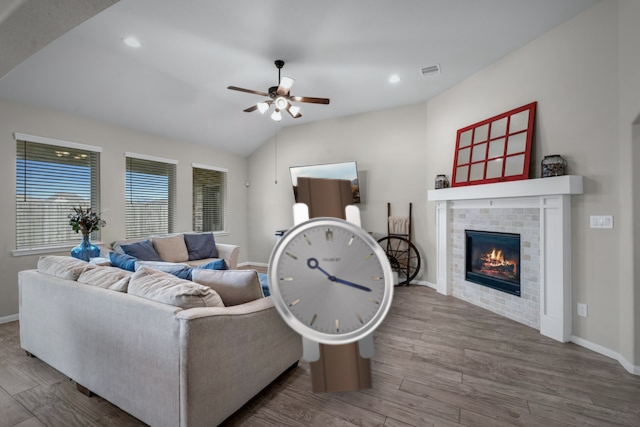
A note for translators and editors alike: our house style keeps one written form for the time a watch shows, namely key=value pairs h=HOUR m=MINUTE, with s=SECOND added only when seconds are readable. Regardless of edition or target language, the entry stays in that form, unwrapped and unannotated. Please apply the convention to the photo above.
h=10 m=18
